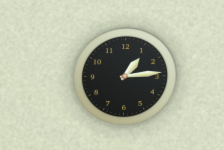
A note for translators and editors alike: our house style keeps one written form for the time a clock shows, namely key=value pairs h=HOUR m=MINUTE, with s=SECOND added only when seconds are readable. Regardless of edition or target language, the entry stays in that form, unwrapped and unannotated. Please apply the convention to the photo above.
h=1 m=14
